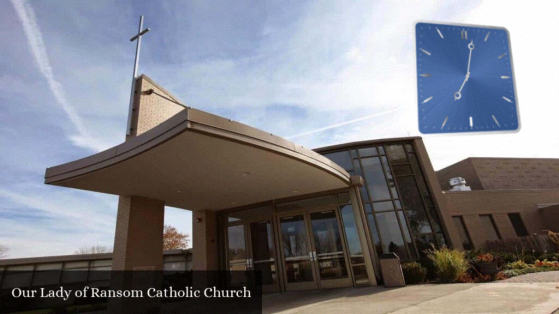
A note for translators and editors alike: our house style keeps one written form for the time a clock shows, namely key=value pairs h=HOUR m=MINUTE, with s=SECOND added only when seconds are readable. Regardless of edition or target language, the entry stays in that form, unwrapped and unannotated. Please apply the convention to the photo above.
h=7 m=2
